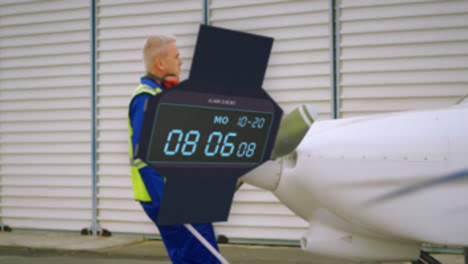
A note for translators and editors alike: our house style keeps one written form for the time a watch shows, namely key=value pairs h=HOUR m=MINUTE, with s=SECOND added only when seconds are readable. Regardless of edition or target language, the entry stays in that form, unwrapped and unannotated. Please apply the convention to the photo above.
h=8 m=6 s=8
